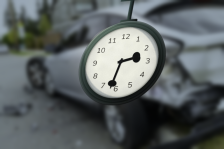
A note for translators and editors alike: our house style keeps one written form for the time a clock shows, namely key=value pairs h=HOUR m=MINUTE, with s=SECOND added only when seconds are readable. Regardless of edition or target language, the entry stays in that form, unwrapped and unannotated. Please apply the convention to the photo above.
h=2 m=32
